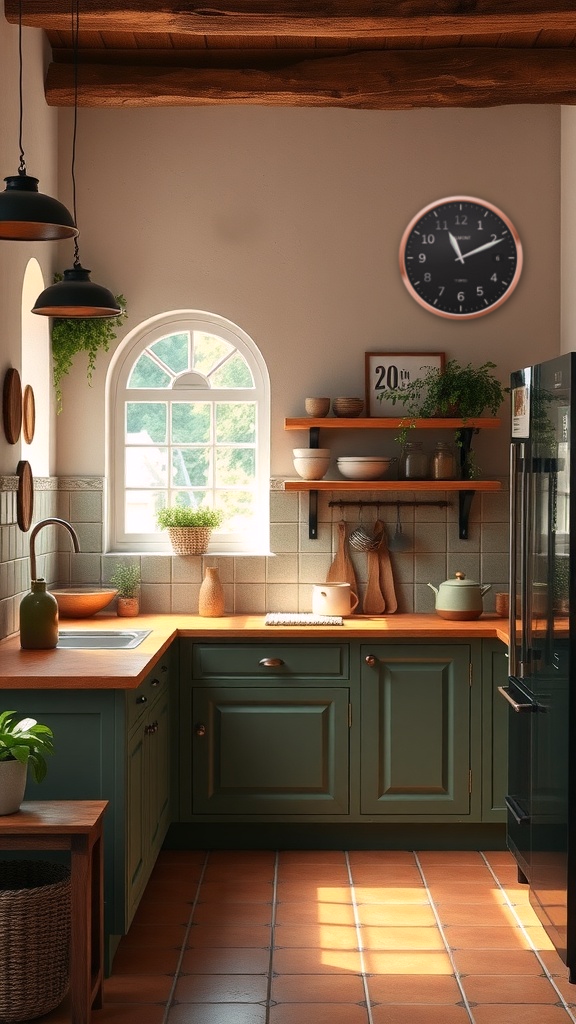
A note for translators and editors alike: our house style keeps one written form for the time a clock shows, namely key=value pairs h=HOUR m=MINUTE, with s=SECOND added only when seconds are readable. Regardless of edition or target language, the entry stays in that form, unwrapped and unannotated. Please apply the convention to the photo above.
h=11 m=11
